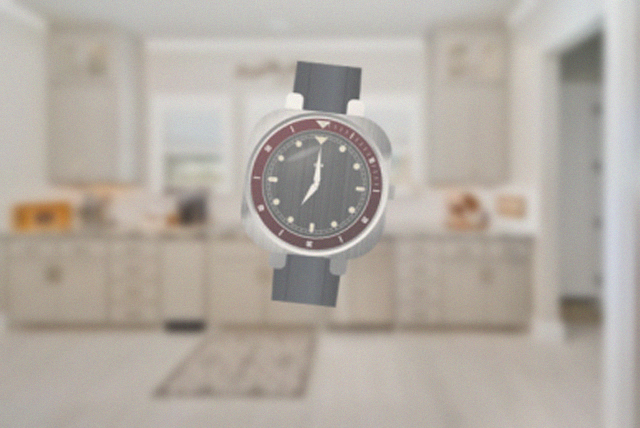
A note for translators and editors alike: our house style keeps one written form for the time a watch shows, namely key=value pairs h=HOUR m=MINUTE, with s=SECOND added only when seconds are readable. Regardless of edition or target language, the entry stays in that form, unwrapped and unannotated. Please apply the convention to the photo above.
h=7 m=0
